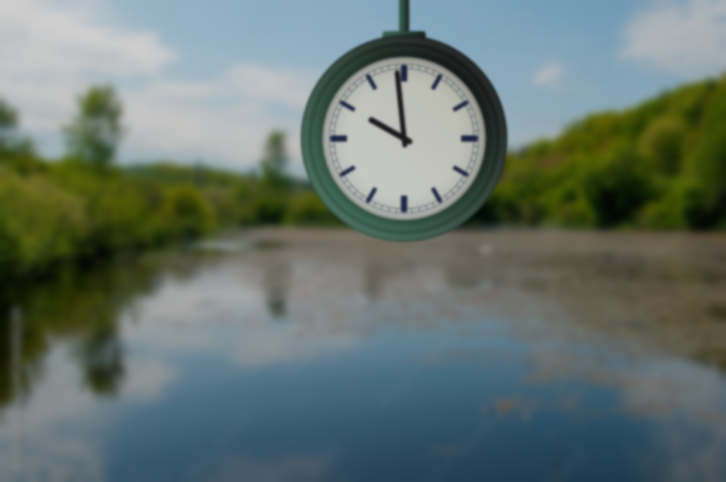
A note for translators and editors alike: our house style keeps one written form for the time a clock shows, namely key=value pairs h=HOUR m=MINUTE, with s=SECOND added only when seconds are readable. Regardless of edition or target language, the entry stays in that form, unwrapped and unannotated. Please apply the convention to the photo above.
h=9 m=59
